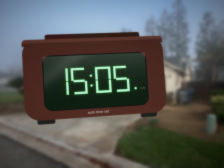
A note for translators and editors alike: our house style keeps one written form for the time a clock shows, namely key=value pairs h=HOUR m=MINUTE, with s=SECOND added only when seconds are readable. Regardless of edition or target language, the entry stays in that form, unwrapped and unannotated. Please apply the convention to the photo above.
h=15 m=5
